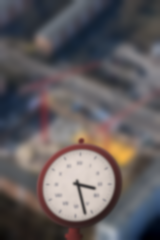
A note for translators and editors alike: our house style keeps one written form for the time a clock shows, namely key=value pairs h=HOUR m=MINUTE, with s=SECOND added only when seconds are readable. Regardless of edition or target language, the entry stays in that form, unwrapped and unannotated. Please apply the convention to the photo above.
h=3 m=27
